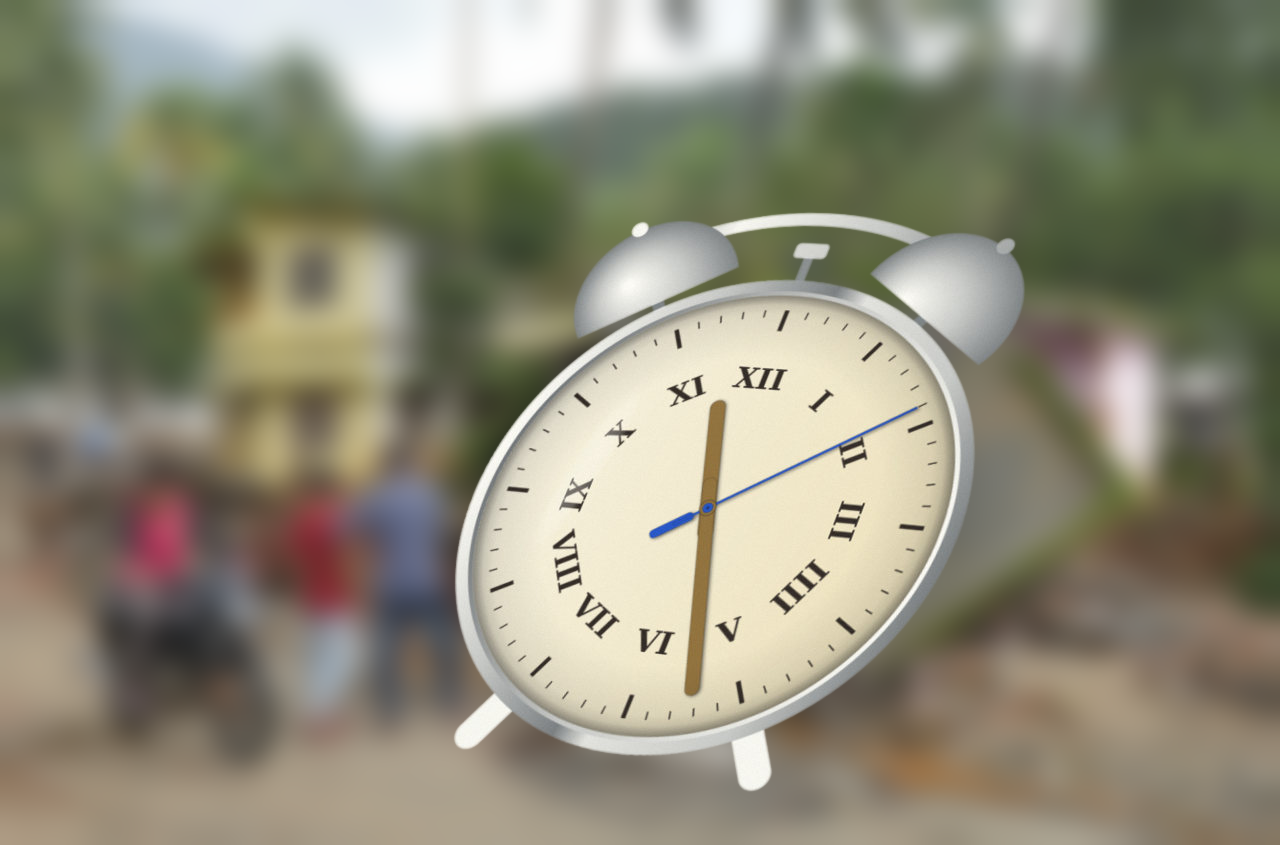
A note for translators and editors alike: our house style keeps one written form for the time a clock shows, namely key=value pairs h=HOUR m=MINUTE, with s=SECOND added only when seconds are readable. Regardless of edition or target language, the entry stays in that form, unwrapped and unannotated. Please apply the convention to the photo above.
h=11 m=27 s=9
